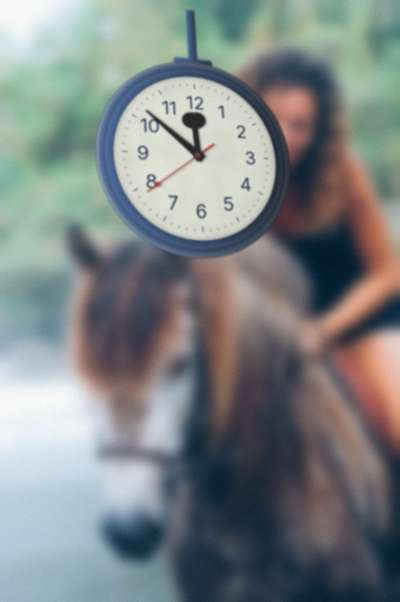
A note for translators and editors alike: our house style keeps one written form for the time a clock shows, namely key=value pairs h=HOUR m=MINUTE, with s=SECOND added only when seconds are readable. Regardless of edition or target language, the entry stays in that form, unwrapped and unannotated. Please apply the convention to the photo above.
h=11 m=51 s=39
